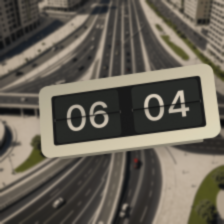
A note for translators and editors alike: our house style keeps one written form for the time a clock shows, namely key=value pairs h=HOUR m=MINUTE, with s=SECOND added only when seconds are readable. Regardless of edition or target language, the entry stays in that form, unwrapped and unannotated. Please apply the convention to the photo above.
h=6 m=4
